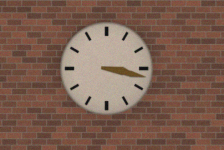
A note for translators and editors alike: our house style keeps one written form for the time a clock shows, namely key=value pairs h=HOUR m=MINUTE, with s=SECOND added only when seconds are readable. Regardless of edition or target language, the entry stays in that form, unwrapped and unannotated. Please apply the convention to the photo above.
h=3 m=17
